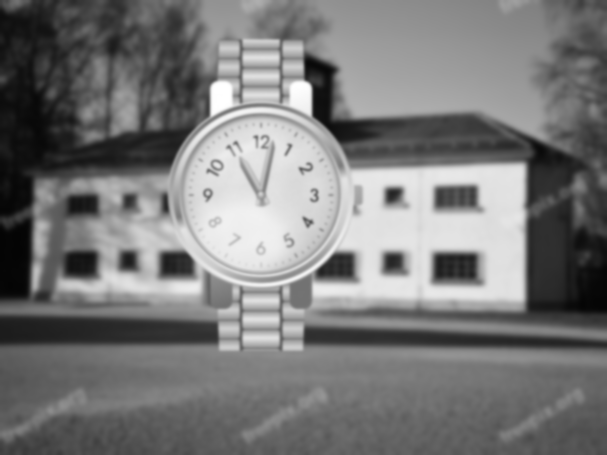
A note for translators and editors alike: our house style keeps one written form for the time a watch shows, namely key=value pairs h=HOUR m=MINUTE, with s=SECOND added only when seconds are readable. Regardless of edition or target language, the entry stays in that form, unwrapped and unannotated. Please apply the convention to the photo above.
h=11 m=2
